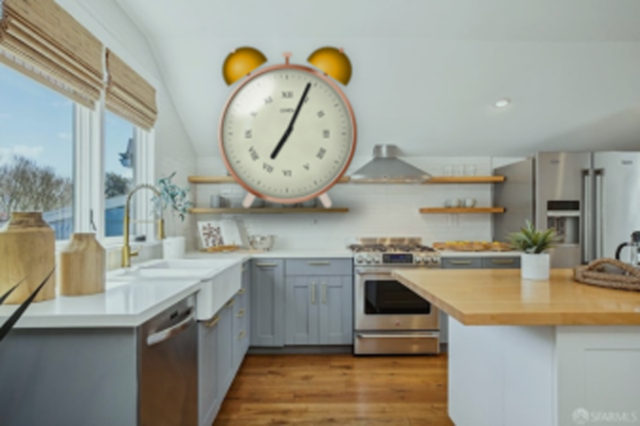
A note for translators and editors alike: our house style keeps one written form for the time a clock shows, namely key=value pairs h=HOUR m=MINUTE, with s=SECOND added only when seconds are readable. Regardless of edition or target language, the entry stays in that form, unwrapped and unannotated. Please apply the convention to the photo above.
h=7 m=4
